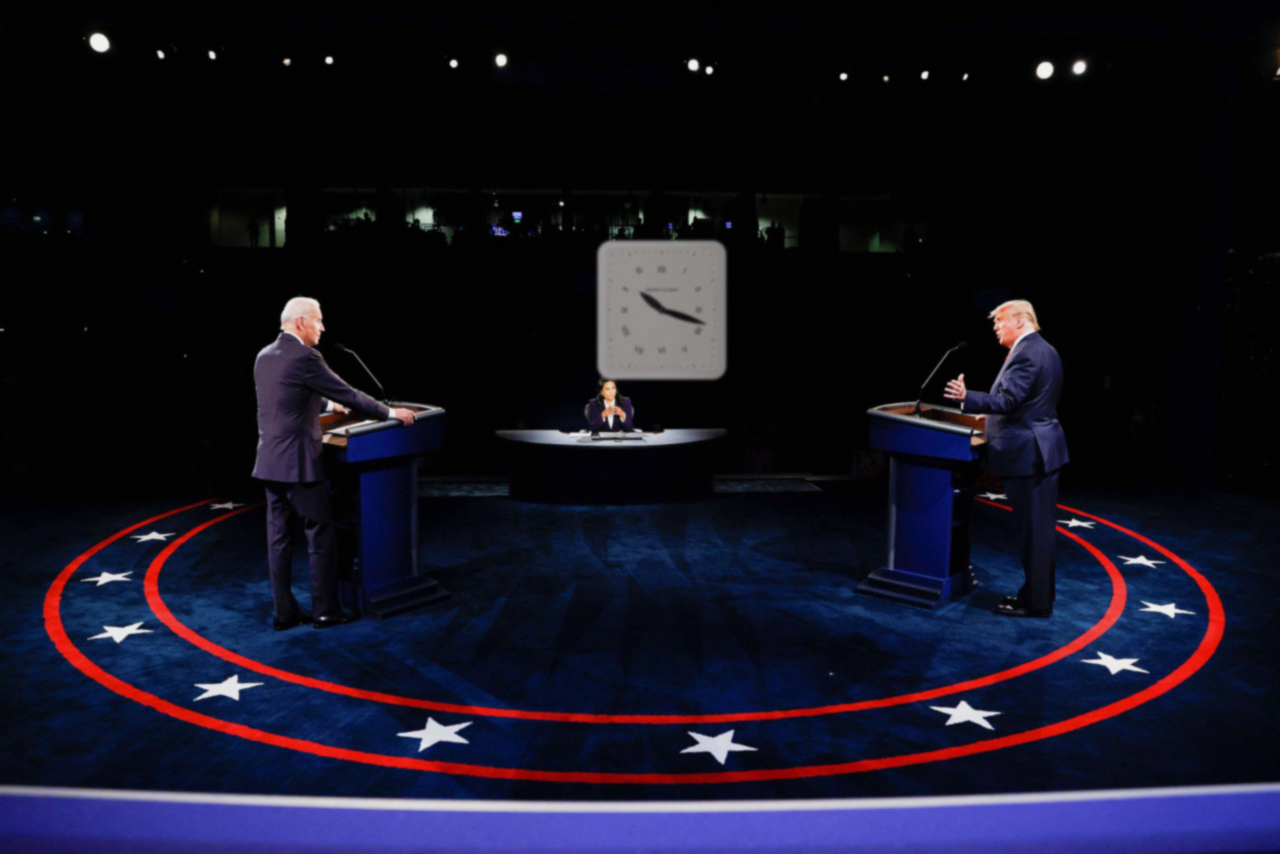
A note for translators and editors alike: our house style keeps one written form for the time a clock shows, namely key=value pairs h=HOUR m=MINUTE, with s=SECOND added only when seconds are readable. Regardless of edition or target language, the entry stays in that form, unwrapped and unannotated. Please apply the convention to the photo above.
h=10 m=18
